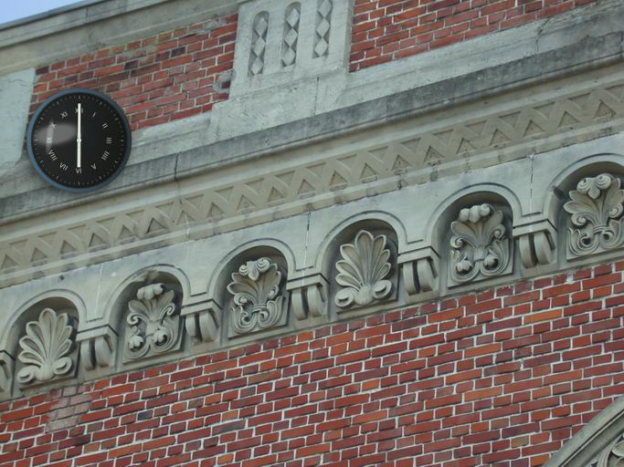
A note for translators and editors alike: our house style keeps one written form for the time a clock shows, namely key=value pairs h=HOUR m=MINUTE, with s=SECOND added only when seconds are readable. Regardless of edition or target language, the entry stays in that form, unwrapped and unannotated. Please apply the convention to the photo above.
h=6 m=0
